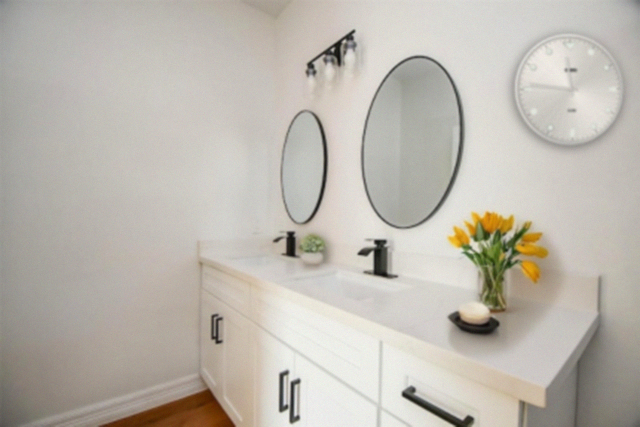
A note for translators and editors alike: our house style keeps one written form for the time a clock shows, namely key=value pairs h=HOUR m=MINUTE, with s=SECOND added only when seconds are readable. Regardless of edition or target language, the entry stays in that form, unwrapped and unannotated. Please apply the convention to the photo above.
h=11 m=46
